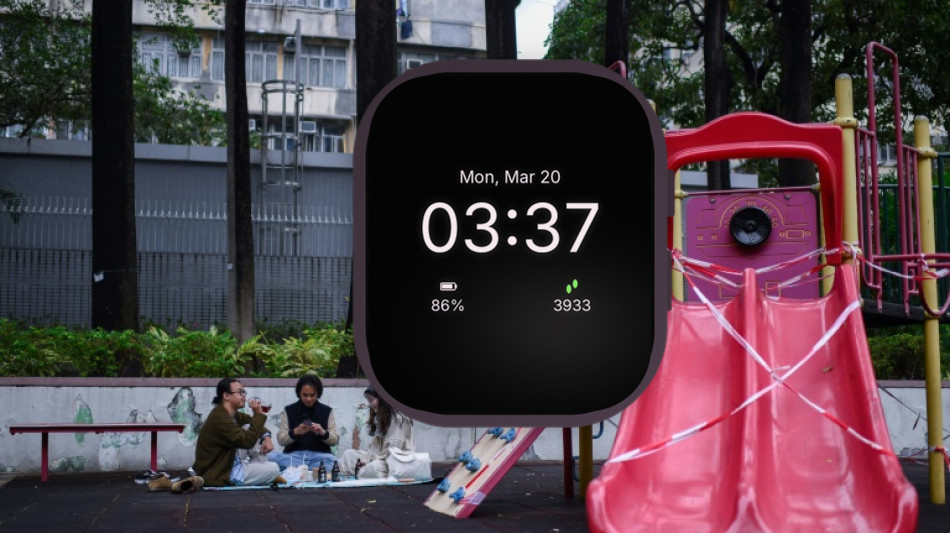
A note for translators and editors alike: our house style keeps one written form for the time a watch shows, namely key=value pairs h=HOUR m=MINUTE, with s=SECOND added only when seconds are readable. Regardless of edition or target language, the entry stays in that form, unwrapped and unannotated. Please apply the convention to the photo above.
h=3 m=37
